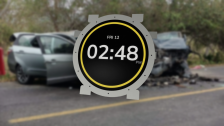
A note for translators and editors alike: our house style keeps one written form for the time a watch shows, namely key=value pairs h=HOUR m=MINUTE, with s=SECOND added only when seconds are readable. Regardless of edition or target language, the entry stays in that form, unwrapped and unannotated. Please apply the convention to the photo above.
h=2 m=48
